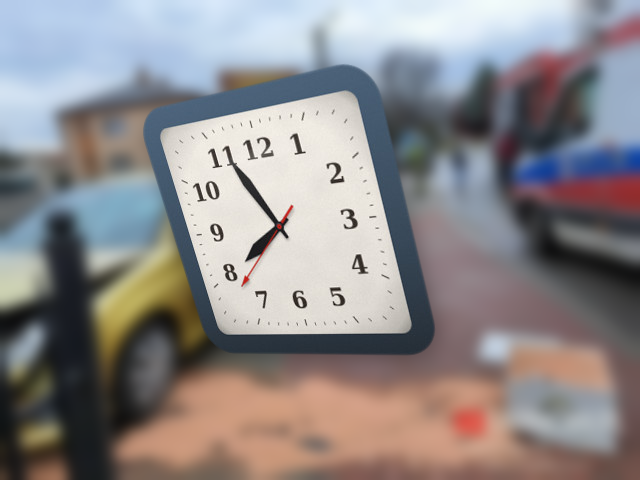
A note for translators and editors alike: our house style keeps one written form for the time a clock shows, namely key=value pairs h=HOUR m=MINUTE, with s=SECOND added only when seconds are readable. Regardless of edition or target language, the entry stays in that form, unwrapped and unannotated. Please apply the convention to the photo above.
h=7 m=55 s=38
